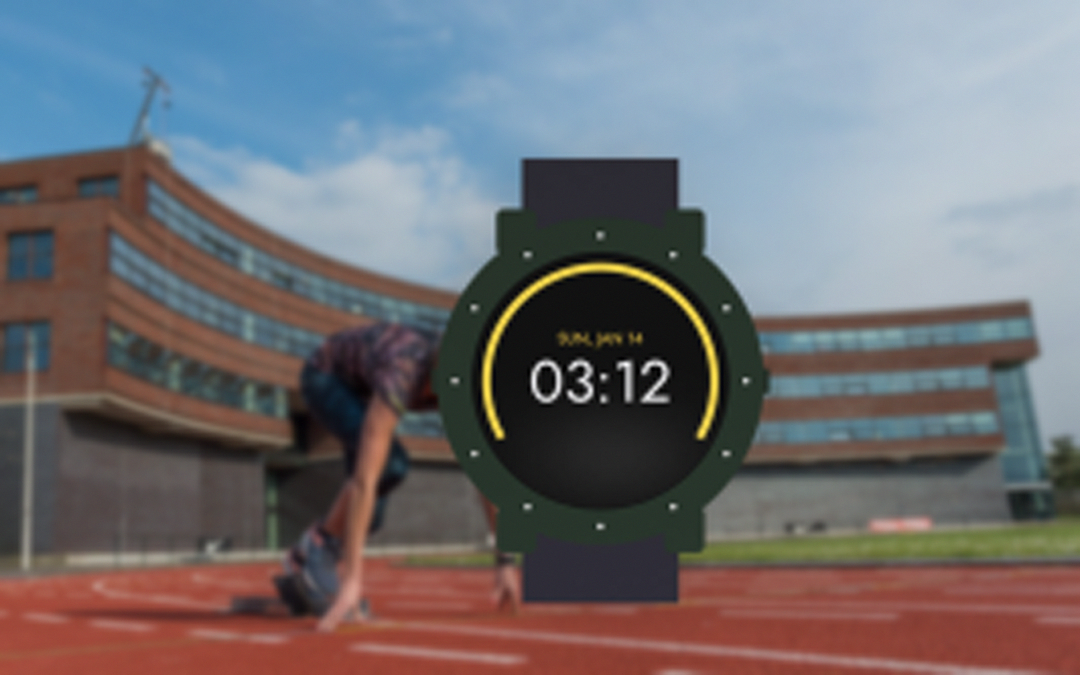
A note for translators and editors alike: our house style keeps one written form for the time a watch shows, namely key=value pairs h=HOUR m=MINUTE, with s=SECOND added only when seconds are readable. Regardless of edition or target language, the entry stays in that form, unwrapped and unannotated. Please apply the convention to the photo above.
h=3 m=12
